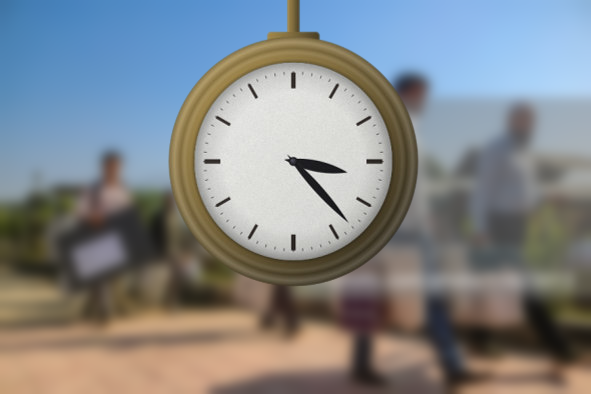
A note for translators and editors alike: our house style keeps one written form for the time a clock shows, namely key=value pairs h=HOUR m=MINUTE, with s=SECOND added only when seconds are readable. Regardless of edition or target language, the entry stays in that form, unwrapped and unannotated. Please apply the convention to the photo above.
h=3 m=23
